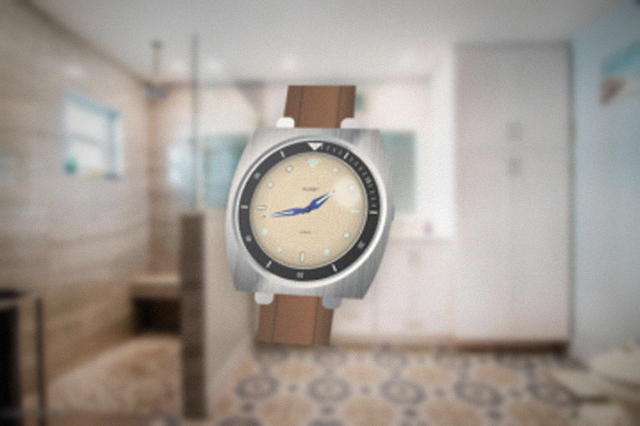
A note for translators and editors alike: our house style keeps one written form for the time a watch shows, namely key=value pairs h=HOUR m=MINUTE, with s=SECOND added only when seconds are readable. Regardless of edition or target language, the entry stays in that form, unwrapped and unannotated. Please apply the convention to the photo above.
h=1 m=43
